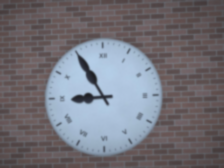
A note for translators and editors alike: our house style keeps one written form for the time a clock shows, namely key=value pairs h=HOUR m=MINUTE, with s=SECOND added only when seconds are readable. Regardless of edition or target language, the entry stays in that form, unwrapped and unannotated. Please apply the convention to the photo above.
h=8 m=55
